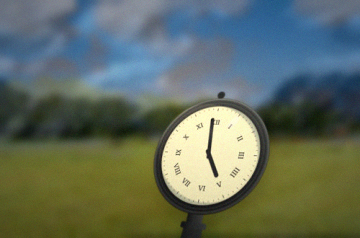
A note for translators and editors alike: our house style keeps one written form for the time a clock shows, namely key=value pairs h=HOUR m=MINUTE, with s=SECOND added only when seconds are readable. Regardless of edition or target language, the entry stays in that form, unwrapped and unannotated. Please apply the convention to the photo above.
h=4 m=59
